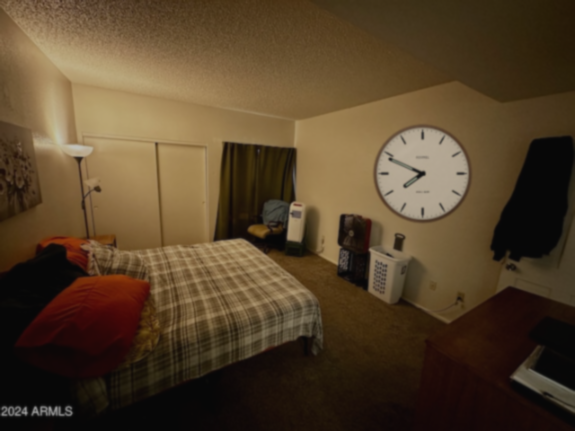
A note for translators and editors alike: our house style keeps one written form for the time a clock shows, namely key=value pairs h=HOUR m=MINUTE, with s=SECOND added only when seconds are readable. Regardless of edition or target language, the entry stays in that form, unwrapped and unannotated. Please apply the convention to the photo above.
h=7 m=49
